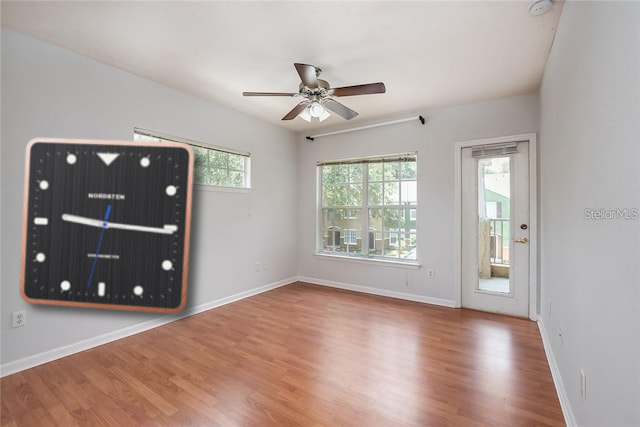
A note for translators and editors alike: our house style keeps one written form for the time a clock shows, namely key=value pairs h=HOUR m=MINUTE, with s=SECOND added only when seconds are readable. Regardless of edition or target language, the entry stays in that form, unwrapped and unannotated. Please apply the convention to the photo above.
h=9 m=15 s=32
